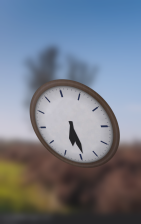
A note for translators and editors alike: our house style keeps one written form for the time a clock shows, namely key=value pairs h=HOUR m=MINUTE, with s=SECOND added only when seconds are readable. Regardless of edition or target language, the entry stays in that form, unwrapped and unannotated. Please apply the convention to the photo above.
h=6 m=29
